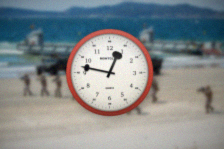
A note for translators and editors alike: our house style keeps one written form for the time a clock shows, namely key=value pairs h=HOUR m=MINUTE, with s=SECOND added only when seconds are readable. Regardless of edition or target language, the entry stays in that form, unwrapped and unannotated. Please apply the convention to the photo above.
h=12 m=47
